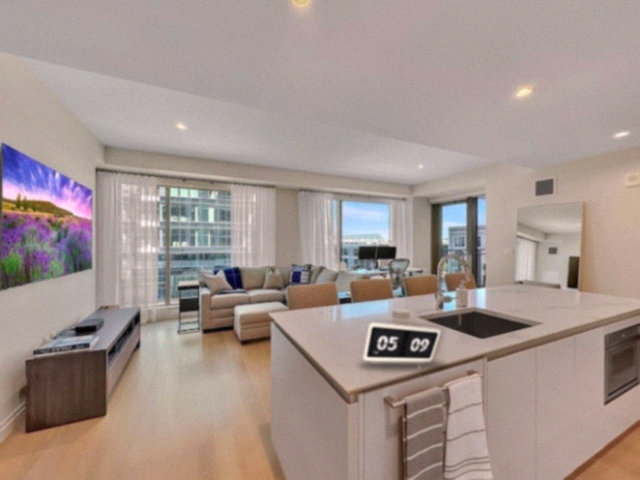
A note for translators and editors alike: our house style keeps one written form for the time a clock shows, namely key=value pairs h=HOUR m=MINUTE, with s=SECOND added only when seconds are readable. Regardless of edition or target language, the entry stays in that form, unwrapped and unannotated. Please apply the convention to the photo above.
h=5 m=9
